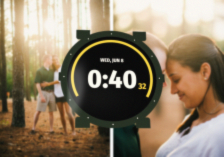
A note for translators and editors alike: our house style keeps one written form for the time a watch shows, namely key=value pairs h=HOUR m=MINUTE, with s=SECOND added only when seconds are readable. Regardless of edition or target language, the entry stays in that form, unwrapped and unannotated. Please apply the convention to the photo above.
h=0 m=40
